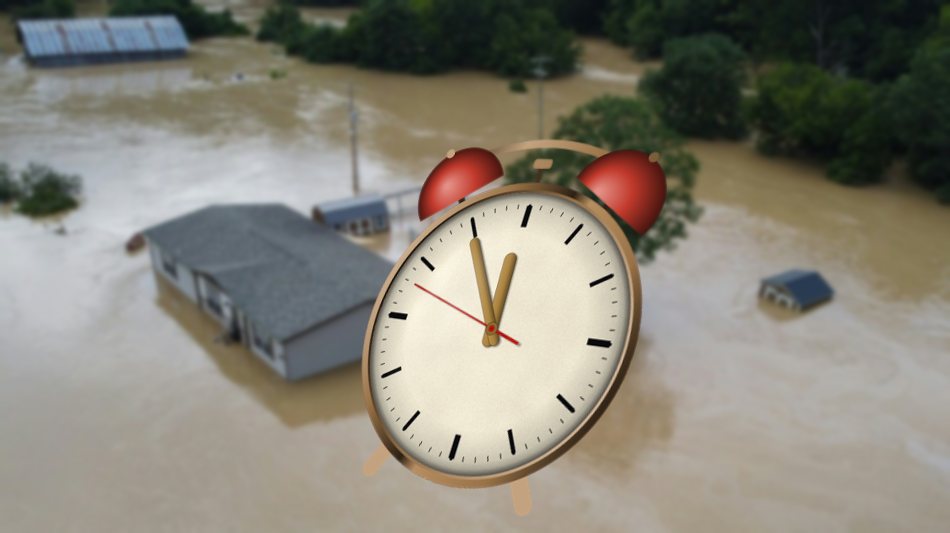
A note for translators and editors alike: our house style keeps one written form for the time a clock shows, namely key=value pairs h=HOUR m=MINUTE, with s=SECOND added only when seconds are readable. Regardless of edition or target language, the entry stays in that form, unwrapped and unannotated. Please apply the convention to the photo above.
h=11 m=54 s=48
